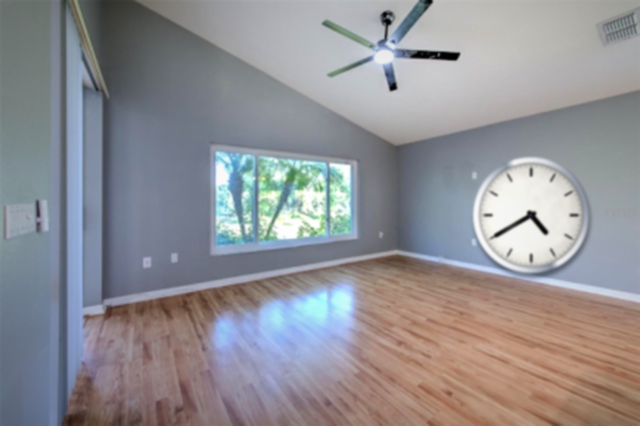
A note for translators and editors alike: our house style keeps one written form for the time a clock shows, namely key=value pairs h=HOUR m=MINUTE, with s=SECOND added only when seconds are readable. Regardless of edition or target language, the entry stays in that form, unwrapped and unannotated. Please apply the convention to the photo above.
h=4 m=40
